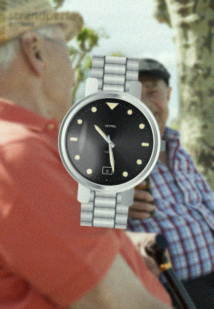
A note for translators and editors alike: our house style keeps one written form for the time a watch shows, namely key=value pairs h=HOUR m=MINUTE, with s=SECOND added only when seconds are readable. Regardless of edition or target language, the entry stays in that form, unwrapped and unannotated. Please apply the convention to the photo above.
h=10 m=28
